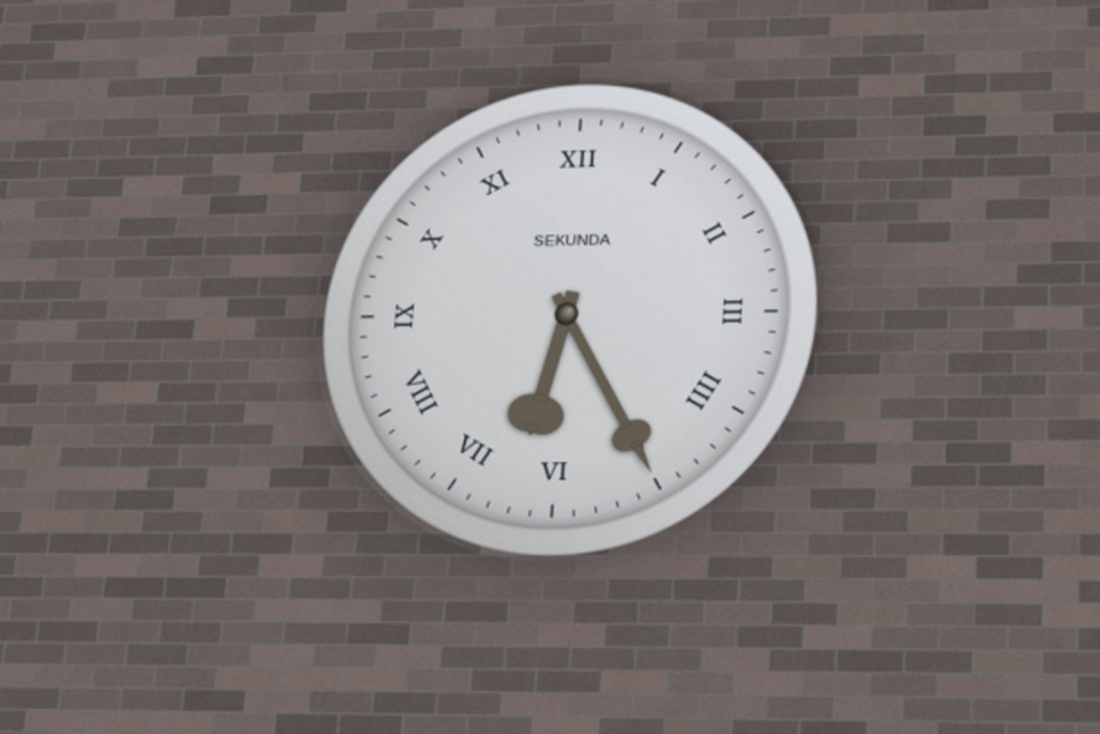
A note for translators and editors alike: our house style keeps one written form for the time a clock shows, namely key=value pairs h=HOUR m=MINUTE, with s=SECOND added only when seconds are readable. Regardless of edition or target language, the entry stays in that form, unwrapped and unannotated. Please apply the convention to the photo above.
h=6 m=25
